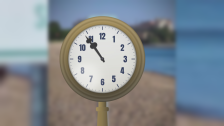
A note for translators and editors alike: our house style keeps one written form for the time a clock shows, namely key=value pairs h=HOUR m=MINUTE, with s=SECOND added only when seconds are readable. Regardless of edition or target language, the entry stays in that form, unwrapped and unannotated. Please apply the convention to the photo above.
h=10 m=54
